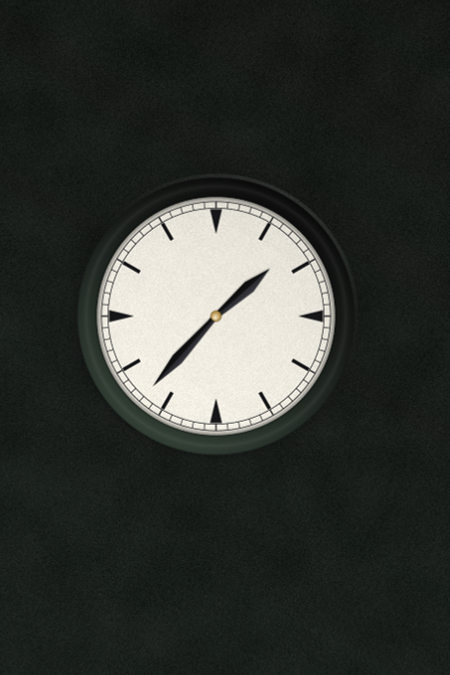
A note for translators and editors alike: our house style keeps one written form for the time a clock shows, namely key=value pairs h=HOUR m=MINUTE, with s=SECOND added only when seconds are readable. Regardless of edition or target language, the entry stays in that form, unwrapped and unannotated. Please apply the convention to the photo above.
h=1 m=37
